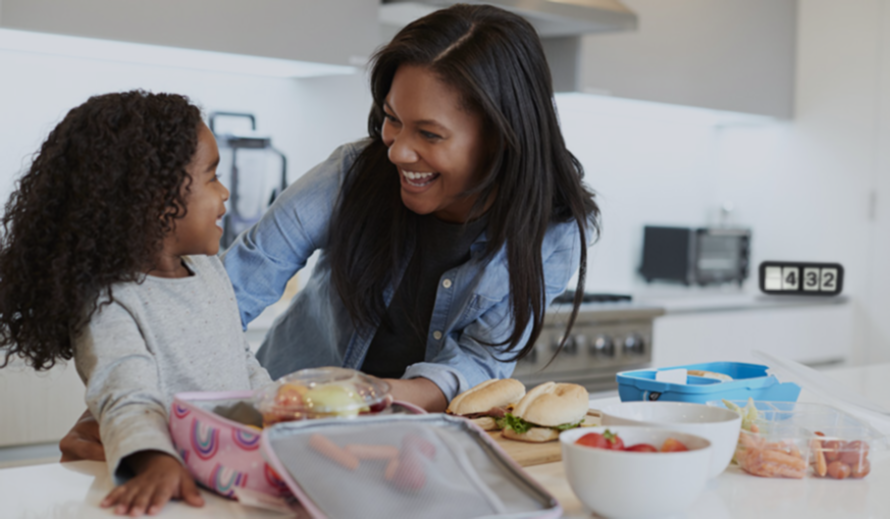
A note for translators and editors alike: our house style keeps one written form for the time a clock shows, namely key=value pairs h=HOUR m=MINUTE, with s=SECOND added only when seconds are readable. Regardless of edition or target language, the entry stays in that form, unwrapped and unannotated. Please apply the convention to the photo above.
h=4 m=32
